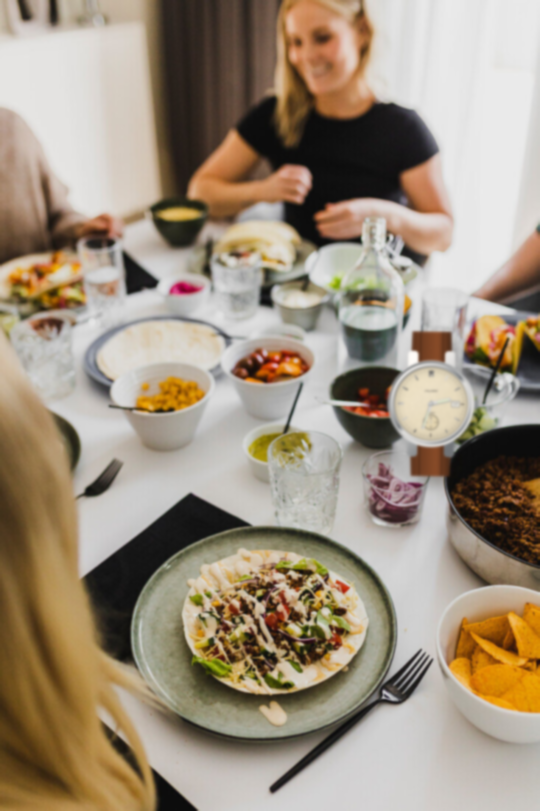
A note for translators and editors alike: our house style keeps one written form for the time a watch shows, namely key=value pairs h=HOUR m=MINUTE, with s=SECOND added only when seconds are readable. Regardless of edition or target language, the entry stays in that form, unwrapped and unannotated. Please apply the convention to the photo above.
h=2 m=33
